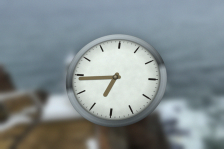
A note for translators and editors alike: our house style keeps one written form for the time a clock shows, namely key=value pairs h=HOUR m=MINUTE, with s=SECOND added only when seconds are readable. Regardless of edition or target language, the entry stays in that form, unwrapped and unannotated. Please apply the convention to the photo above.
h=6 m=44
